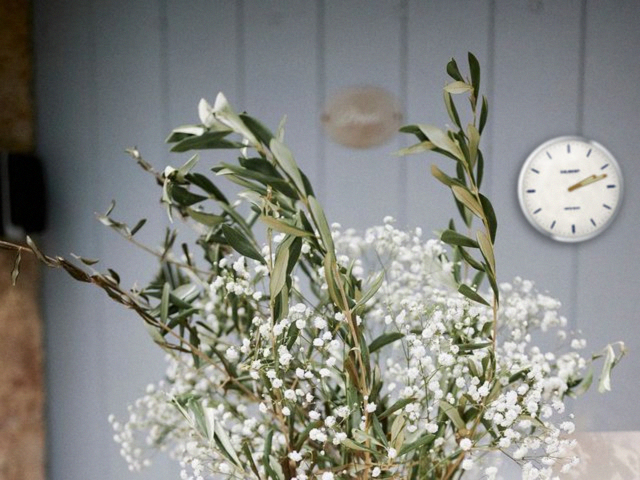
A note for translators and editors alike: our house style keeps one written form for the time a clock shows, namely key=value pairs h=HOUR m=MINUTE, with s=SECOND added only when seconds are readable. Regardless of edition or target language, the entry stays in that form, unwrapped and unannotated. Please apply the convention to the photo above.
h=2 m=12
